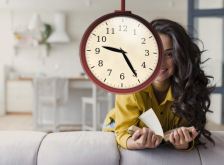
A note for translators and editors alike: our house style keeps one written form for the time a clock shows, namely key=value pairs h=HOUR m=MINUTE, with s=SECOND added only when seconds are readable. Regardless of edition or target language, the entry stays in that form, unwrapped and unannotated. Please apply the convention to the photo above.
h=9 m=25
